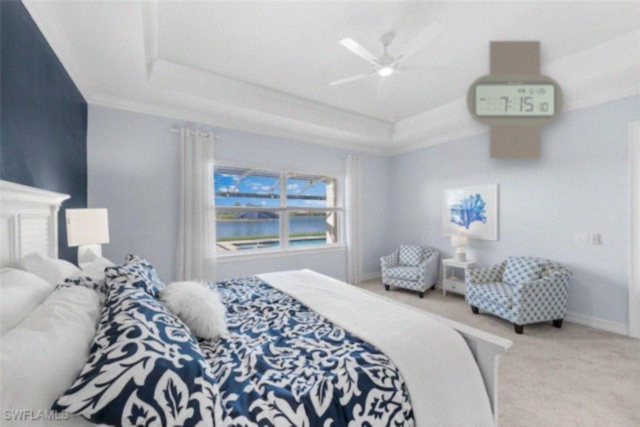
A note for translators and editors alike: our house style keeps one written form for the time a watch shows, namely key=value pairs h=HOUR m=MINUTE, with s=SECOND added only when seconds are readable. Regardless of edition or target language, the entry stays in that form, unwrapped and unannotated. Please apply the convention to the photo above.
h=7 m=15
